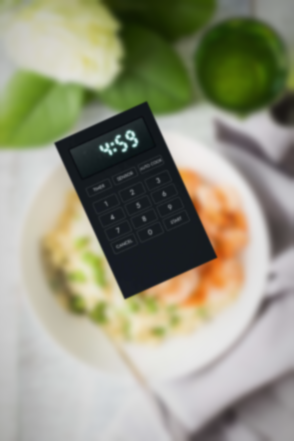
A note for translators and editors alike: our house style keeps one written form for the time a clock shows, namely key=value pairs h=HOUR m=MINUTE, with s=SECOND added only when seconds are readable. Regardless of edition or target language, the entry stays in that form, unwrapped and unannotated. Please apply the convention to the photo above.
h=4 m=59
